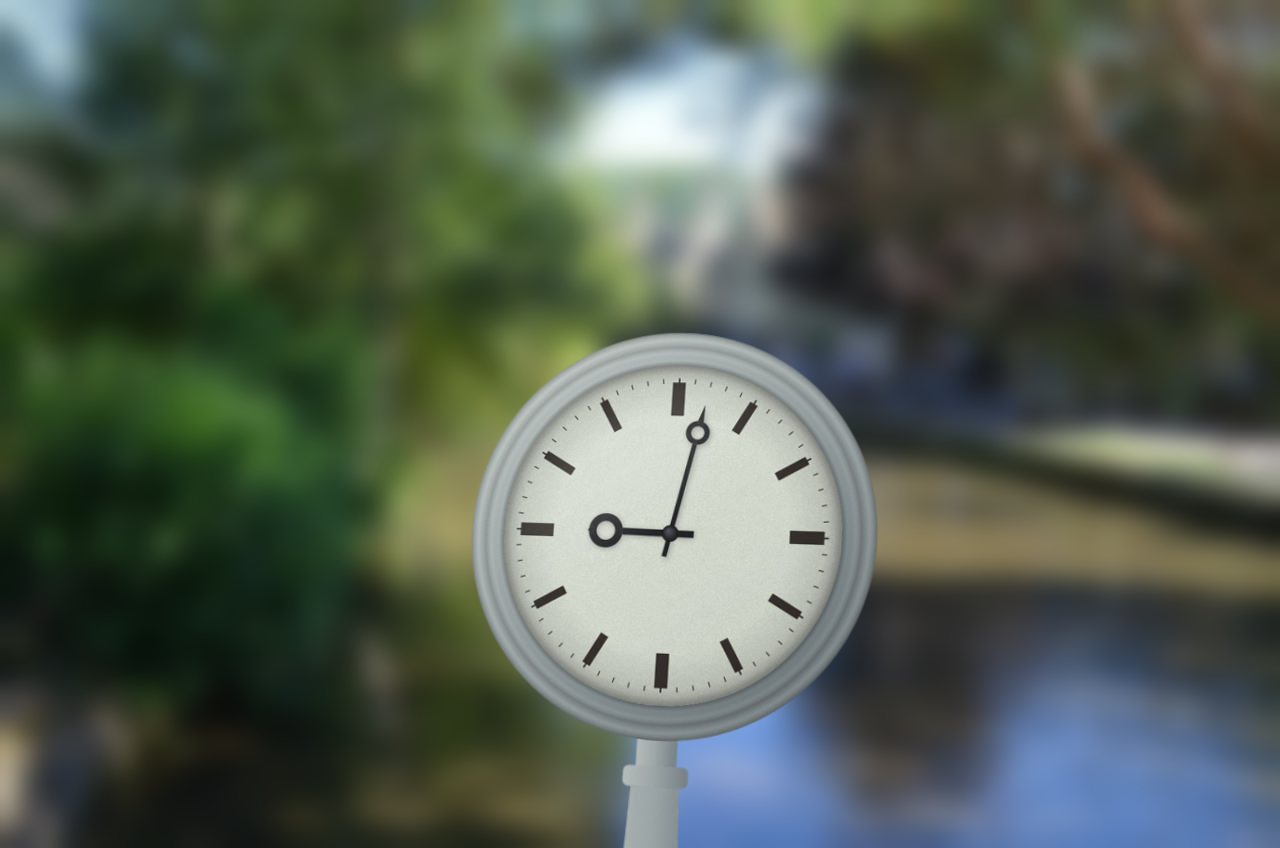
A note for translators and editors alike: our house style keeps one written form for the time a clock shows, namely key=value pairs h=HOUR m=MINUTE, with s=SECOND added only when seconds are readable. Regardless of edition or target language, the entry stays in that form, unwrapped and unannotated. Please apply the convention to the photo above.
h=9 m=2
